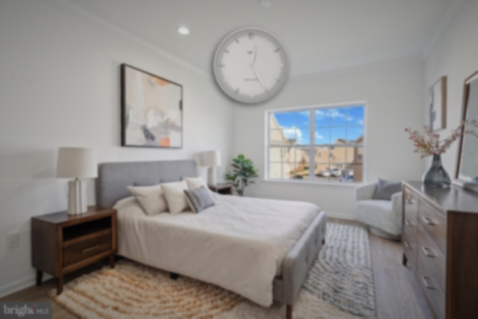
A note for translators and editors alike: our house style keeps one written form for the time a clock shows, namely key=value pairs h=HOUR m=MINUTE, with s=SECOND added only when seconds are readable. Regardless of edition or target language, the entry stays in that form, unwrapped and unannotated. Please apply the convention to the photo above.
h=12 m=25
